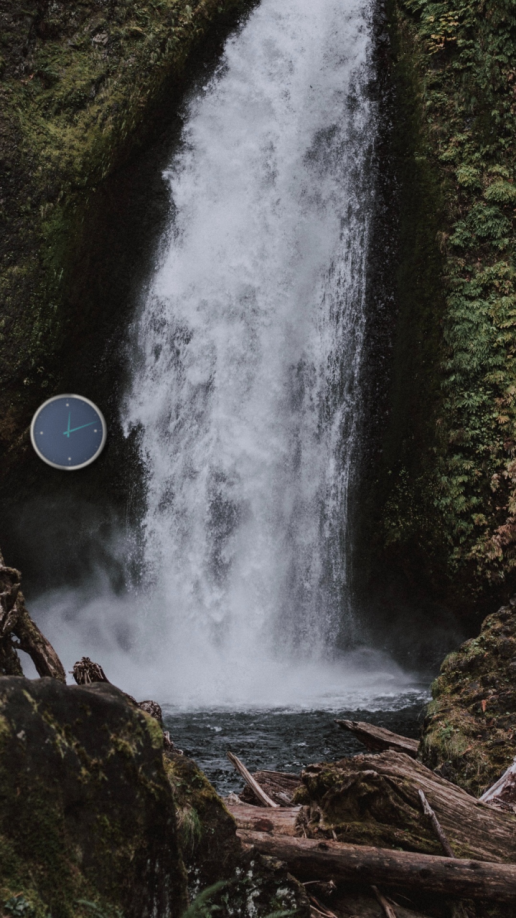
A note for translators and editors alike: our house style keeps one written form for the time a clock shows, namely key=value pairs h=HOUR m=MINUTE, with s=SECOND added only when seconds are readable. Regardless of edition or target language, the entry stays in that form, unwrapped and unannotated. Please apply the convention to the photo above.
h=12 m=12
